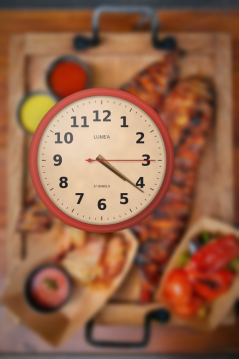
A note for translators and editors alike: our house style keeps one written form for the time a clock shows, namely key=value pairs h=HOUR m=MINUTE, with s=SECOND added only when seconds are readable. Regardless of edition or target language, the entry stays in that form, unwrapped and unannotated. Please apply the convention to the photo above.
h=4 m=21 s=15
